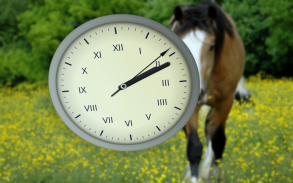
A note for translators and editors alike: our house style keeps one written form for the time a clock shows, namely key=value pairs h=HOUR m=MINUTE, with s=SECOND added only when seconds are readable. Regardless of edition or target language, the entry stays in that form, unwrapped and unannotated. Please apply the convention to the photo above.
h=2 m=11 s=9
